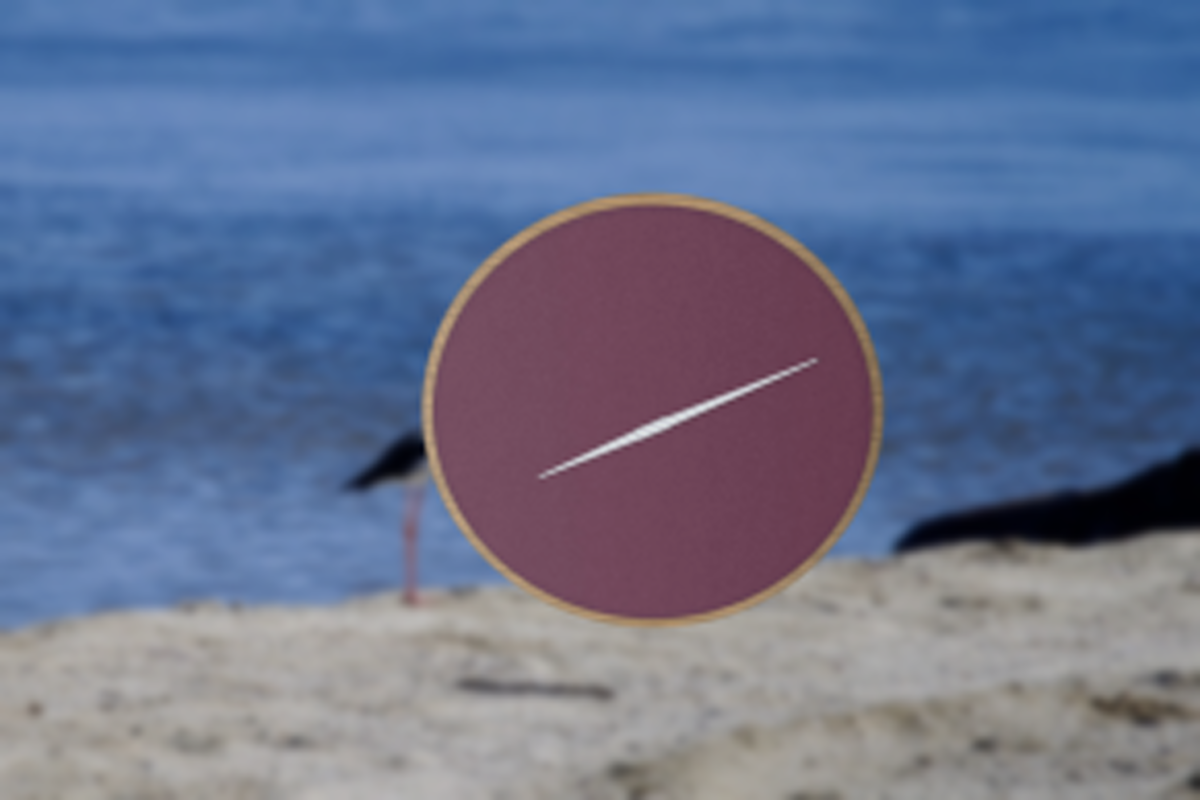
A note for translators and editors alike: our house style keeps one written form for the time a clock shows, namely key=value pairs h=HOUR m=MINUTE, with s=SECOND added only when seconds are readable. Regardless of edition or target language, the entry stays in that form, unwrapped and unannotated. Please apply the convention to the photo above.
h=8 m=11
